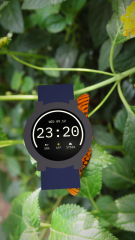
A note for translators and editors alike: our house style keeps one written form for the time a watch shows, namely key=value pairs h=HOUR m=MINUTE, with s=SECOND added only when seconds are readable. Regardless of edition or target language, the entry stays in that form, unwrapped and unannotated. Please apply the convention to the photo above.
h=23 m=20
